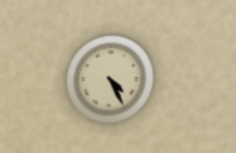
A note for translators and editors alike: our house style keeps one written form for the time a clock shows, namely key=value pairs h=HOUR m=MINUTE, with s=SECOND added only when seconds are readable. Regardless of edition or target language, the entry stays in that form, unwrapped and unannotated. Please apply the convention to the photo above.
h=4 m=25
